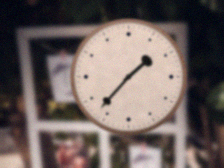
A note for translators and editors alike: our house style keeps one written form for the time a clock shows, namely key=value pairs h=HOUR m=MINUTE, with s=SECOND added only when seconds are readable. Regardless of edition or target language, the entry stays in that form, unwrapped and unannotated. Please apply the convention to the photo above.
h=1 m=37
